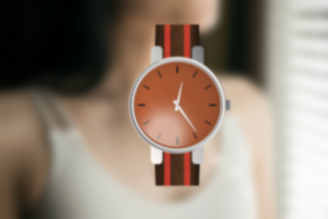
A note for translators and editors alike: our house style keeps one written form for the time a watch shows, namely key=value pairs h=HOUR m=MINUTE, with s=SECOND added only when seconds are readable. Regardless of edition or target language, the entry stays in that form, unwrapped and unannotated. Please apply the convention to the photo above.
h=12 m=24
